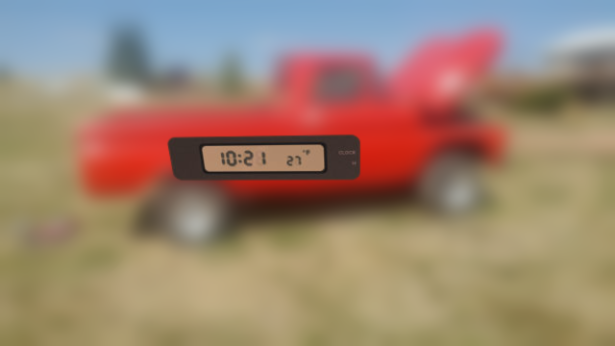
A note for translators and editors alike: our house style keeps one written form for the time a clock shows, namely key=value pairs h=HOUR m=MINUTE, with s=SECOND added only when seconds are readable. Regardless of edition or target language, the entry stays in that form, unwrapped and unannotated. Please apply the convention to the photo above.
h=10 m=21
